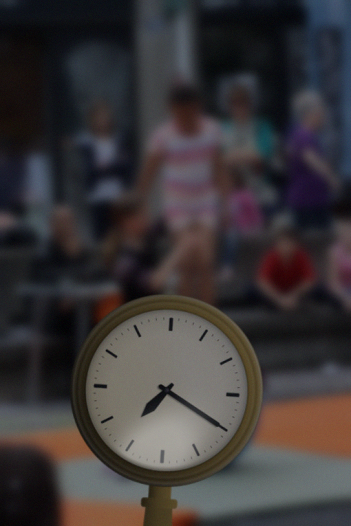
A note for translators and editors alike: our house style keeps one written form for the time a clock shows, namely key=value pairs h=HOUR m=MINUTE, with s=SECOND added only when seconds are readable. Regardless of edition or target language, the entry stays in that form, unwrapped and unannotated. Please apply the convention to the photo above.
h=7 m=20
